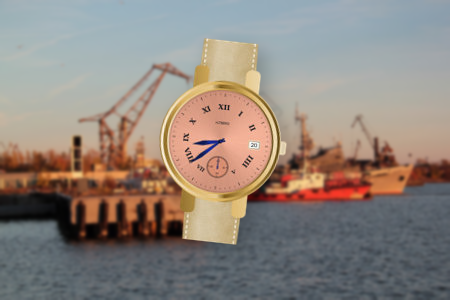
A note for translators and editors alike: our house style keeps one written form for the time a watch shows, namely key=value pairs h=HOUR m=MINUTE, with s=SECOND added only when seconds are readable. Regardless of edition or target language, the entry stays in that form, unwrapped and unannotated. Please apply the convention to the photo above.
h=8 m=38
